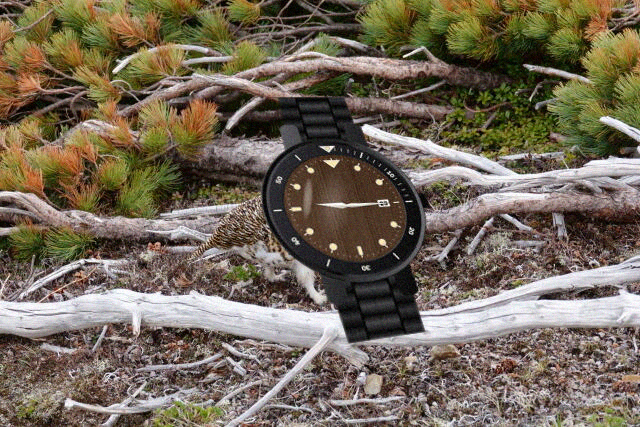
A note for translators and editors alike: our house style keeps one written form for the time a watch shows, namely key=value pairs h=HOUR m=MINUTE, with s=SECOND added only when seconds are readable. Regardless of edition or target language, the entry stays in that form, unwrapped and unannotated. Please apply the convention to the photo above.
h=9 m=15
